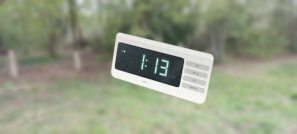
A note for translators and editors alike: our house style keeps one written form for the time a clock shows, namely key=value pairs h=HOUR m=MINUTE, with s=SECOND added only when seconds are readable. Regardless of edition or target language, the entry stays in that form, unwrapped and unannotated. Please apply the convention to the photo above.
h=1 m=13
